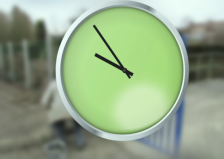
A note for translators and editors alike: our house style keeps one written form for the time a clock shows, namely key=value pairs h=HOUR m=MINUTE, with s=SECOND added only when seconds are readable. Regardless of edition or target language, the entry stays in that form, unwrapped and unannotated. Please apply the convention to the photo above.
h=9 m=54
